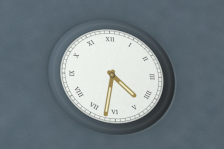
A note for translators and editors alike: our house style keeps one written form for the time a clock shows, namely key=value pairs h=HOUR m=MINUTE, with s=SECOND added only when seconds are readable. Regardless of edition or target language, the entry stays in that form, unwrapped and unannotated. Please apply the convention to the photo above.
h=4 m=32
